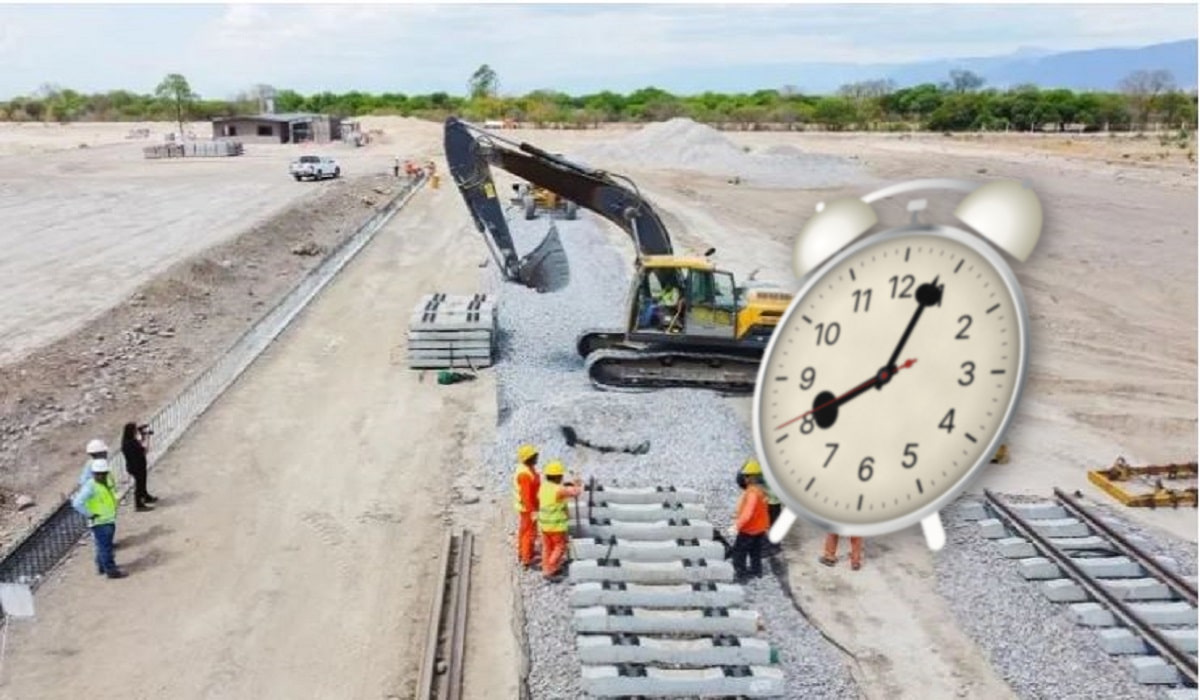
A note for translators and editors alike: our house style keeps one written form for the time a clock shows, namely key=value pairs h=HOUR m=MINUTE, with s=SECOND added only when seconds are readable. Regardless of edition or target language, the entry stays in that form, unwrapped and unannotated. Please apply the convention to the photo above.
h=8 m=3 s=41
